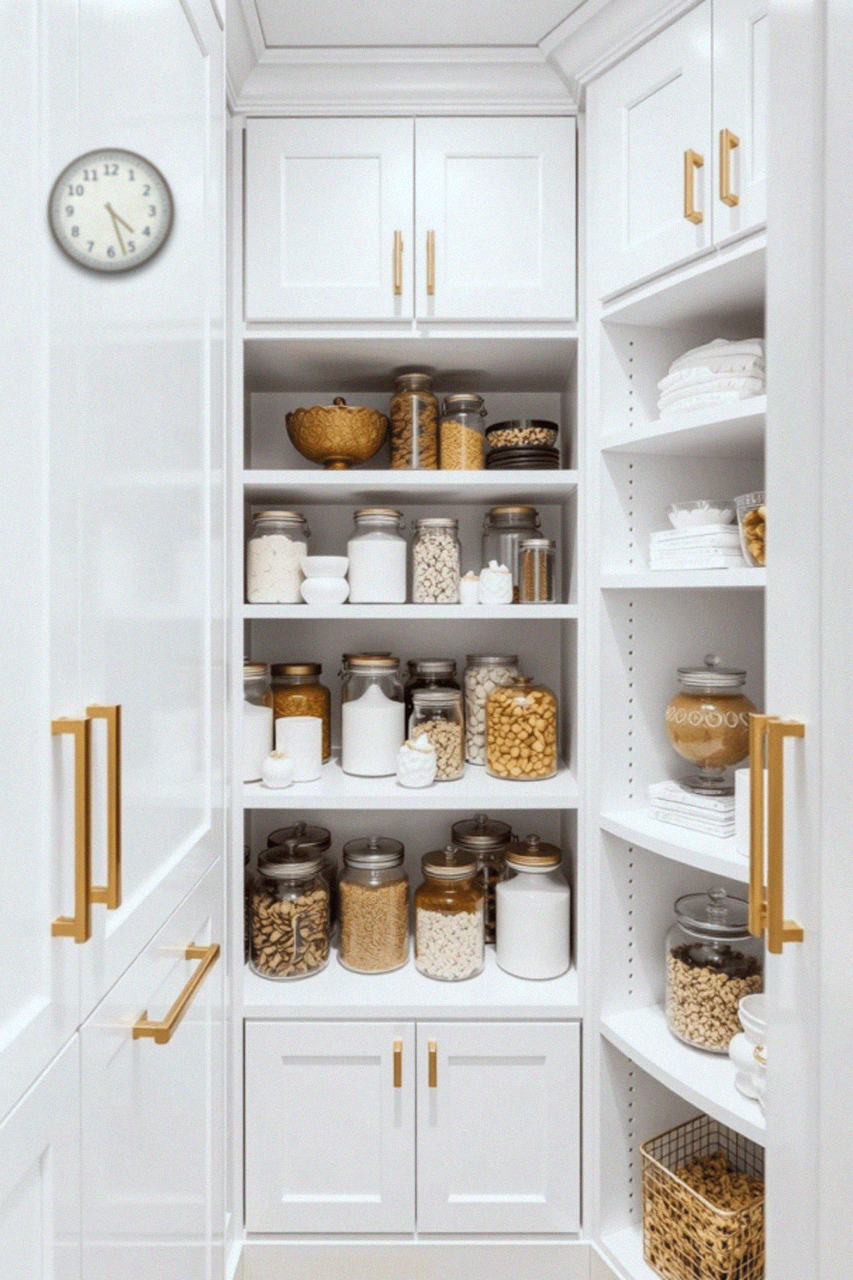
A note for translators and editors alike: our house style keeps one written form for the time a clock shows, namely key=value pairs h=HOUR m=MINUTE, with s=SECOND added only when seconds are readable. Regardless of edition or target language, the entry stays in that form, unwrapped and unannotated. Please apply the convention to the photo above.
h=4 m=27
